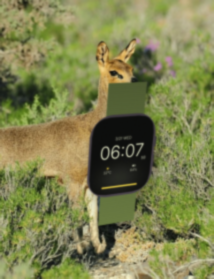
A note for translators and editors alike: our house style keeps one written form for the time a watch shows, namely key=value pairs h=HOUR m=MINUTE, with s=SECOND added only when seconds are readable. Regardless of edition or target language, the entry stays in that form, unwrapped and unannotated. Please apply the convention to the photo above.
h=6 m=7
